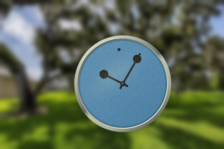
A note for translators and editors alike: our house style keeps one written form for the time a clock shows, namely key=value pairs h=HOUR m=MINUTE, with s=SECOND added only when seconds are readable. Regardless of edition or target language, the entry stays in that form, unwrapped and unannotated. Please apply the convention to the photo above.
h=10 m=6
